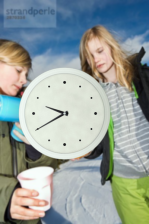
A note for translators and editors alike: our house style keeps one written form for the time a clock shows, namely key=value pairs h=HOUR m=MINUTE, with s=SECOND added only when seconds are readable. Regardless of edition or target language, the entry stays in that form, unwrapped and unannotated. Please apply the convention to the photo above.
h=9 m=40
